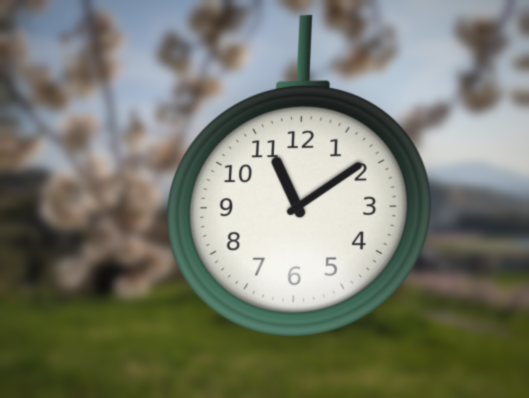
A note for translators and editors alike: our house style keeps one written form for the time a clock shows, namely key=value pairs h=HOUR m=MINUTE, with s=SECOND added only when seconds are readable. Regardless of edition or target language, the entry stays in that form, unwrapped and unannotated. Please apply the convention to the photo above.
h=11 m=9
